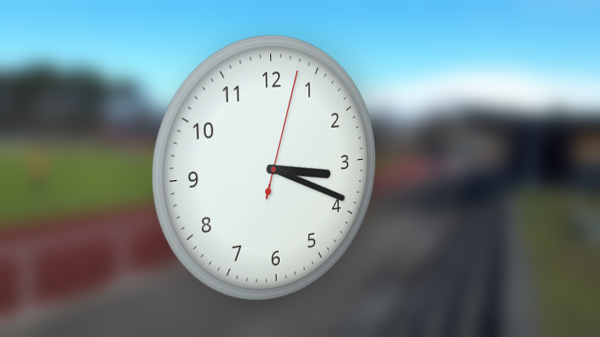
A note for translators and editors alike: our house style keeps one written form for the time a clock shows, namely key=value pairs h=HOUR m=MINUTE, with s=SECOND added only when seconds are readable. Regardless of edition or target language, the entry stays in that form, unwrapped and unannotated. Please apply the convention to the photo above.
h=3 m=19 s=3
